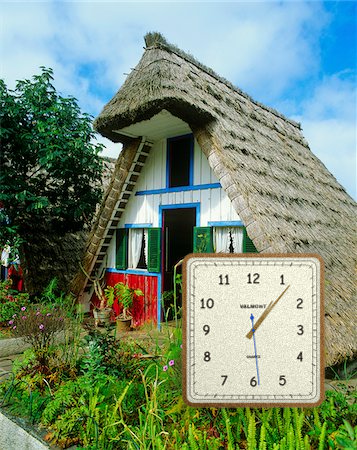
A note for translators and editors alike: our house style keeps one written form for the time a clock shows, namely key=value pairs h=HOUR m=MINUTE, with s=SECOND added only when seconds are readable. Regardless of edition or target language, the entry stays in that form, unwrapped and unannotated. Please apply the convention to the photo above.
h=1 m=6 s=29
